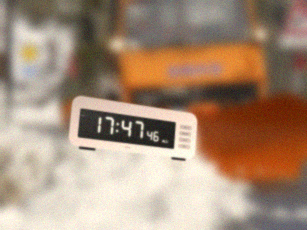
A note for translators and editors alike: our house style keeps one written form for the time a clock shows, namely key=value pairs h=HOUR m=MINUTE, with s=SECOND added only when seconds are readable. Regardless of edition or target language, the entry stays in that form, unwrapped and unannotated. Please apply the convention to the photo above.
h=17 m=47
